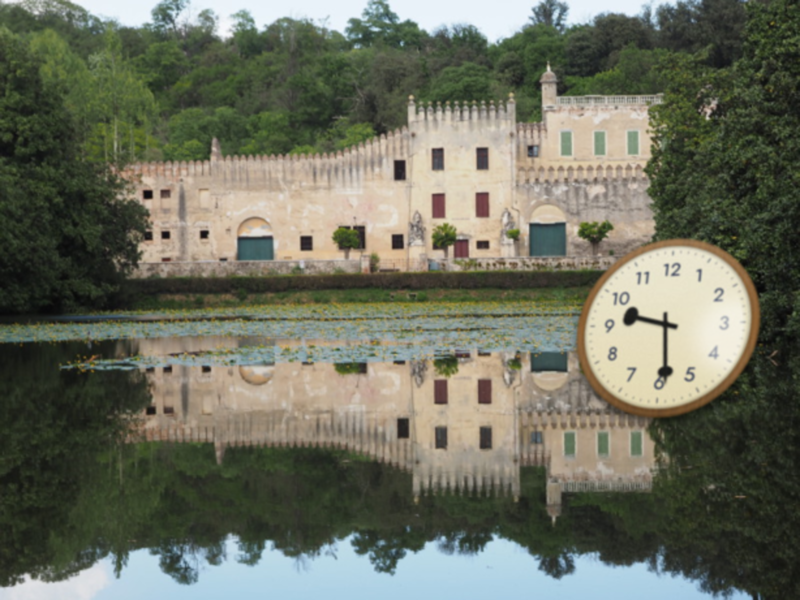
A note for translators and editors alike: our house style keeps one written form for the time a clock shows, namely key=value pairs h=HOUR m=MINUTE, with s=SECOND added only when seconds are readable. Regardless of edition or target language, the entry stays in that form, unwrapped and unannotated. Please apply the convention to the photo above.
h=9 m=29
